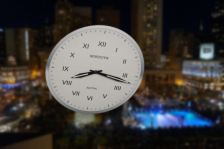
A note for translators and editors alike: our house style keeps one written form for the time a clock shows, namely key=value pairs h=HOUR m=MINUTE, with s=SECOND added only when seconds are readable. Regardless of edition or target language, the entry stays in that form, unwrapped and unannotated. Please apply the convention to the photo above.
h=8 m=17
